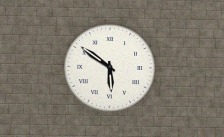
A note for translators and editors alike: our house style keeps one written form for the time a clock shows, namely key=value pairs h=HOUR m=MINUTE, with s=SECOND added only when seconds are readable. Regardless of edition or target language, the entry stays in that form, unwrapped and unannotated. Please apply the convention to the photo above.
h=5 m=51
